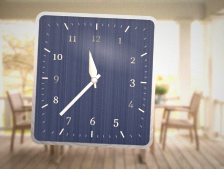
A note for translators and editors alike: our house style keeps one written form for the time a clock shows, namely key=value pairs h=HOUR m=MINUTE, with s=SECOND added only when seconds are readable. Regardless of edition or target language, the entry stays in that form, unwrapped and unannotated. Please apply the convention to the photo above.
h=11 m=37
